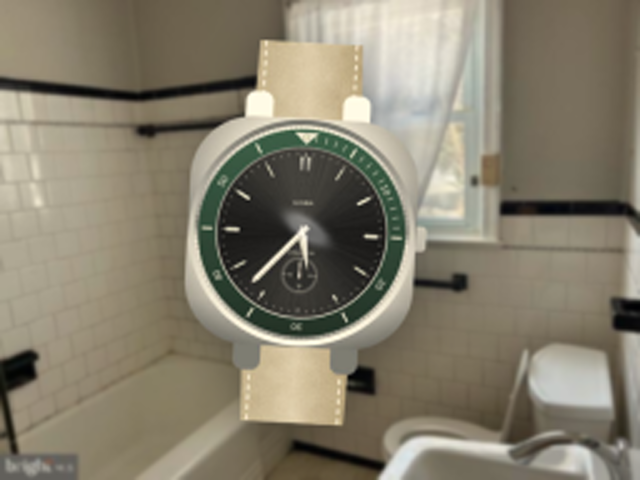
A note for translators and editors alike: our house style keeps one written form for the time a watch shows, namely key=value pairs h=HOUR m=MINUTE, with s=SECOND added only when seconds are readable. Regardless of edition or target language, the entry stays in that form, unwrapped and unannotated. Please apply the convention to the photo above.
h=5 m=37
